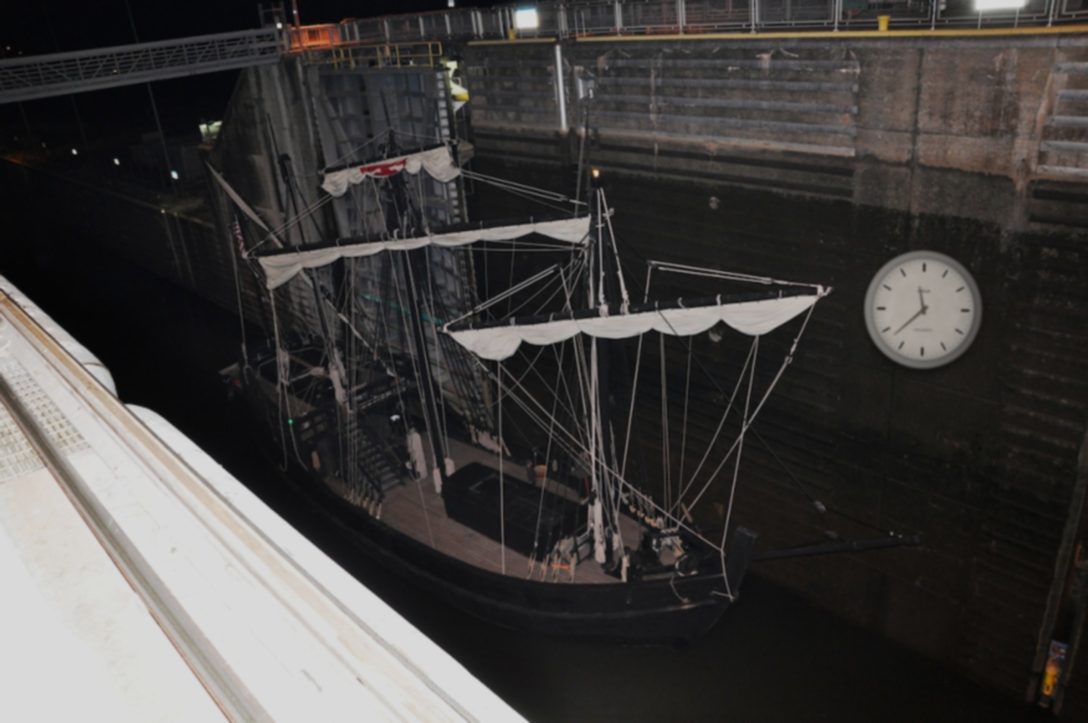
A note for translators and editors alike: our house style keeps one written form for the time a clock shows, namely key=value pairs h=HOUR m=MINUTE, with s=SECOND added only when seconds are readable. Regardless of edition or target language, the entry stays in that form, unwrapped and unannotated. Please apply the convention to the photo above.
h=11 m=38
